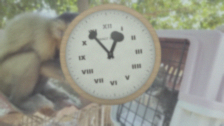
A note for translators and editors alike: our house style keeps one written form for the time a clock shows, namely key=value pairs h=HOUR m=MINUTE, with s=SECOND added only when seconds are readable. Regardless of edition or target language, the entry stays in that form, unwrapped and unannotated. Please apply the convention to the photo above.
h=12 m=54
